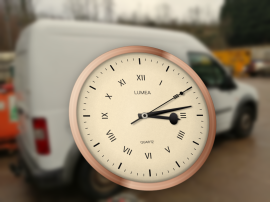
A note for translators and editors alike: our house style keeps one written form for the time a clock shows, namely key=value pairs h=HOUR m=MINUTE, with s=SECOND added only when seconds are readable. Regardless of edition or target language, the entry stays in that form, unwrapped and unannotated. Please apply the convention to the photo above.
h=3 m=13 s=10
